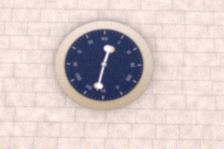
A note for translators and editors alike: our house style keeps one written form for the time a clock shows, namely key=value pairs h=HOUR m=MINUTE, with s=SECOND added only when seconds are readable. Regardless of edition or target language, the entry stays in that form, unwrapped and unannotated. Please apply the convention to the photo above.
h=12 m=32
